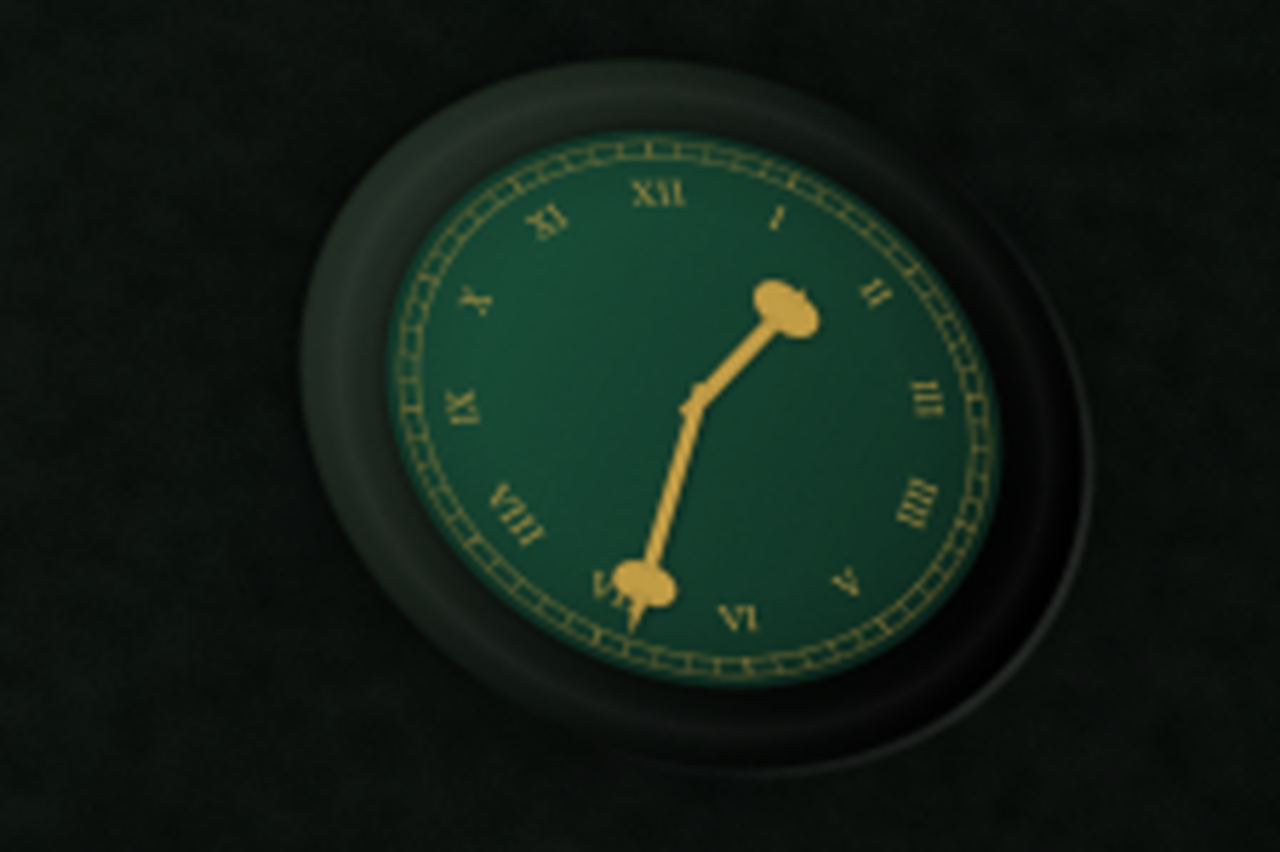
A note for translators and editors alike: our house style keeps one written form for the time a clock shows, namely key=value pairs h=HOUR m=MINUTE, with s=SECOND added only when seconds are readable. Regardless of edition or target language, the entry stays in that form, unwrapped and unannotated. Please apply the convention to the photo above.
h=1 m=34
